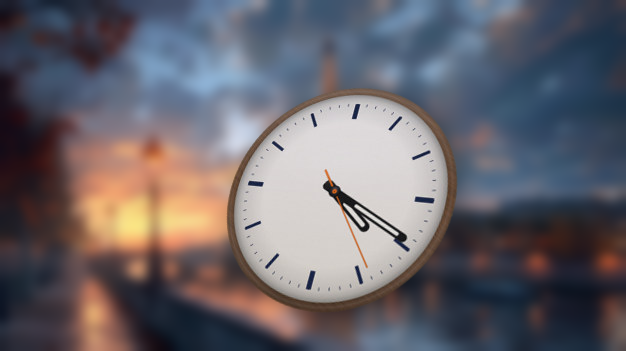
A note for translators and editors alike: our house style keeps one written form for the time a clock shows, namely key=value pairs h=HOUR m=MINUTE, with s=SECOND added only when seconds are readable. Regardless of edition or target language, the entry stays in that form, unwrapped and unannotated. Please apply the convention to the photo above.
h=4 m=19 s=24
